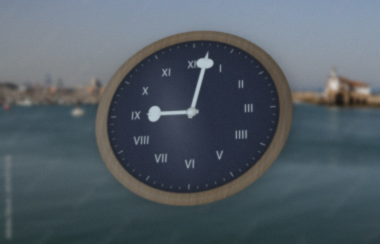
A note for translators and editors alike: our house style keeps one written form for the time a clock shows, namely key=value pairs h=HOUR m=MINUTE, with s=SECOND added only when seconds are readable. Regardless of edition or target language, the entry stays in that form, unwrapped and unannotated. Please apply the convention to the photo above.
h=9 m=2
